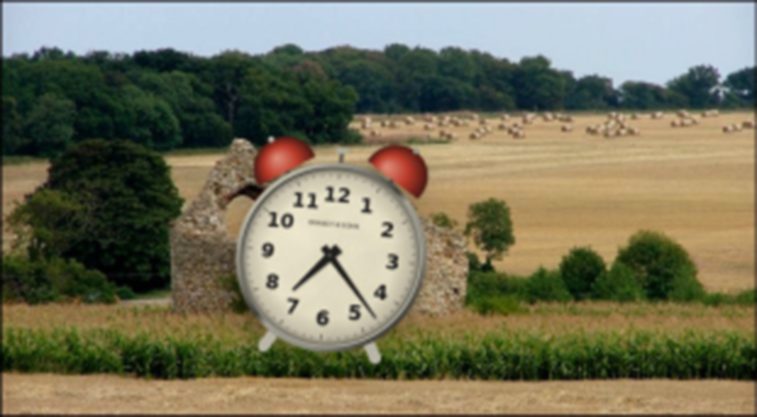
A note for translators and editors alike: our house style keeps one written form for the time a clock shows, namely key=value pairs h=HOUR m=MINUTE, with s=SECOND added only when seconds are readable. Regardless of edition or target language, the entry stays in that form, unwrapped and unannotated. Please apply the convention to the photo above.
h=7 m=23
